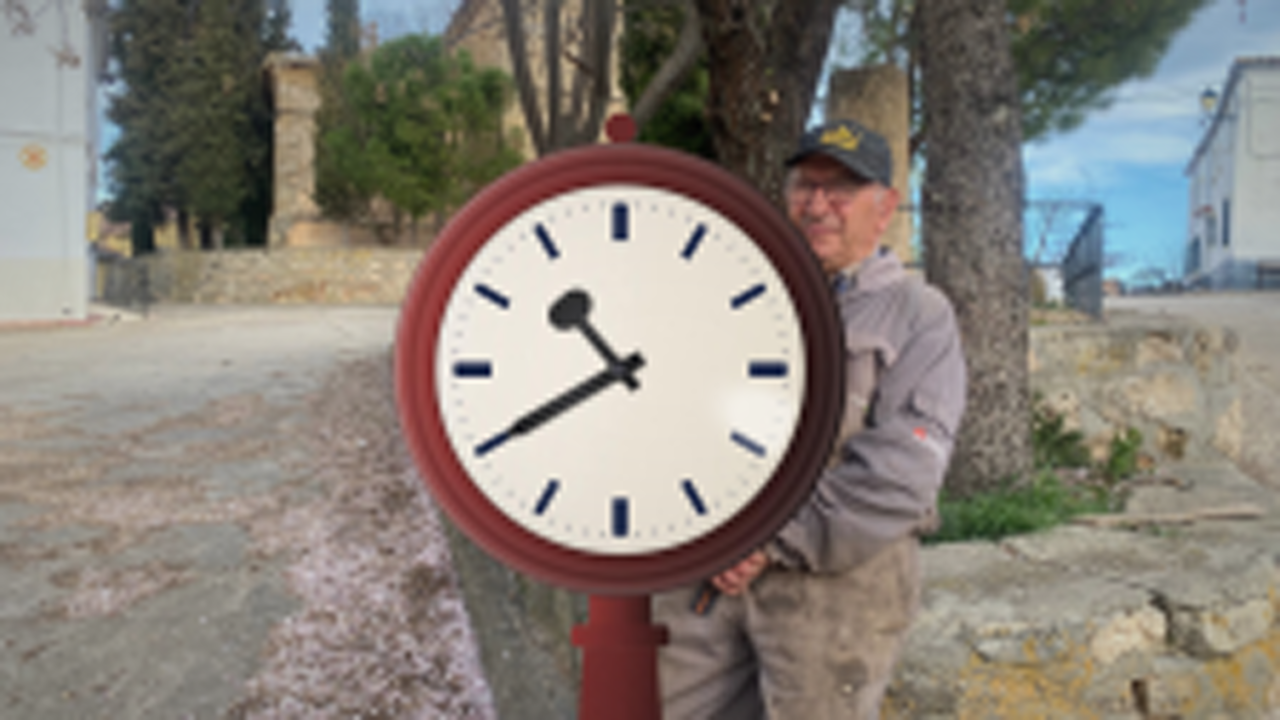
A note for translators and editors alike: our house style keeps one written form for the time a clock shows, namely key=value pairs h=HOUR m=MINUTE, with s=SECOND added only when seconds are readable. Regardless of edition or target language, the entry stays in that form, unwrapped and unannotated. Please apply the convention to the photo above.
h=10 m=40
